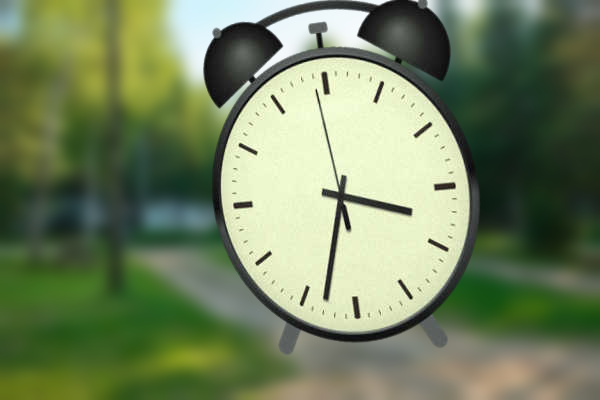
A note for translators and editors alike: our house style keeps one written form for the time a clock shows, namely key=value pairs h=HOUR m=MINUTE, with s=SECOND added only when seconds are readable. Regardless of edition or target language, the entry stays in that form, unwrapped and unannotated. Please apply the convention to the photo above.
h=3 m=32 s=59
